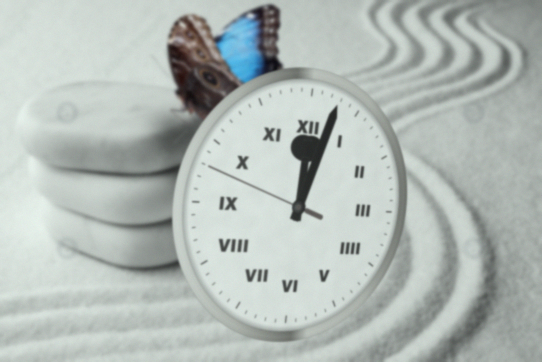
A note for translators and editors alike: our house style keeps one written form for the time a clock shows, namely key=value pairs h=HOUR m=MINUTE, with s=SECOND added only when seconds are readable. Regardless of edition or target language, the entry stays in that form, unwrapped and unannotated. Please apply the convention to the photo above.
h=12 m=2 s=48
